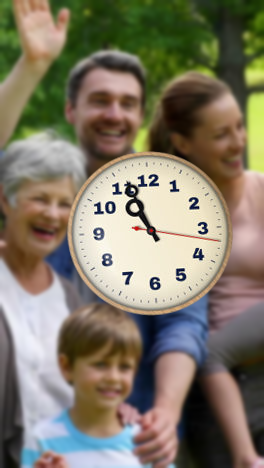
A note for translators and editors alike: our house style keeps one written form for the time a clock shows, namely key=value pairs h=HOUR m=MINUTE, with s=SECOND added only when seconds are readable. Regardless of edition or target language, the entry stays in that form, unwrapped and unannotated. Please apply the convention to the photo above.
h=10 m=56 s=17
